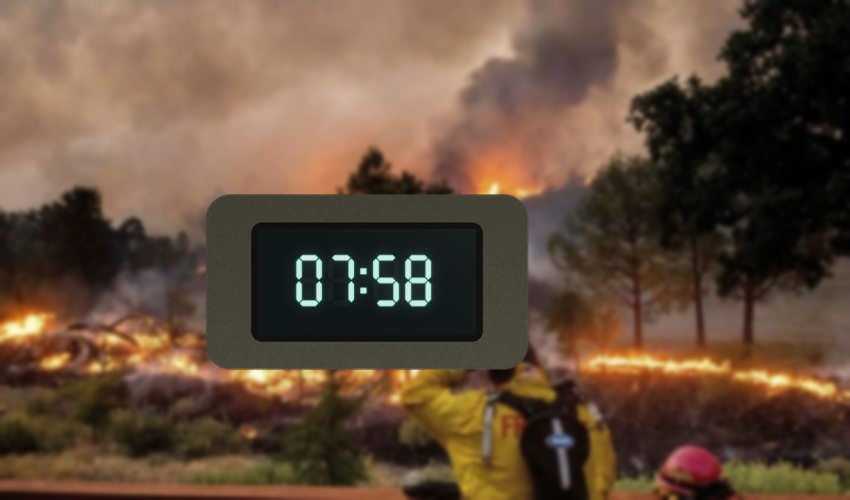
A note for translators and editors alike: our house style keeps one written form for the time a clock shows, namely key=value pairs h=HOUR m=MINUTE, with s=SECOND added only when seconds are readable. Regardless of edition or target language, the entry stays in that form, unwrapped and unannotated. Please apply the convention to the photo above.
h=7 m=58
